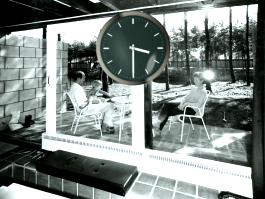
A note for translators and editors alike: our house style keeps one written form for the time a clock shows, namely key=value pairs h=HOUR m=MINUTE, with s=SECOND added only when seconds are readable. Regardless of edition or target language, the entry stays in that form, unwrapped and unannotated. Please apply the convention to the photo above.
h=3 m=30
